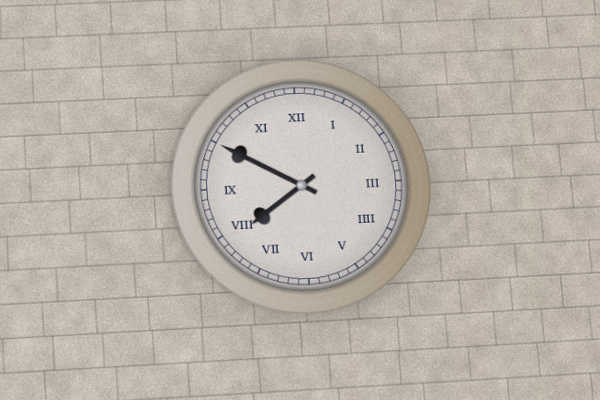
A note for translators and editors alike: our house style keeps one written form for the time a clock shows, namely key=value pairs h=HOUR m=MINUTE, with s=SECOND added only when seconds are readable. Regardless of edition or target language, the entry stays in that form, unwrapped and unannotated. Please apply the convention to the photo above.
h=7 m=50
